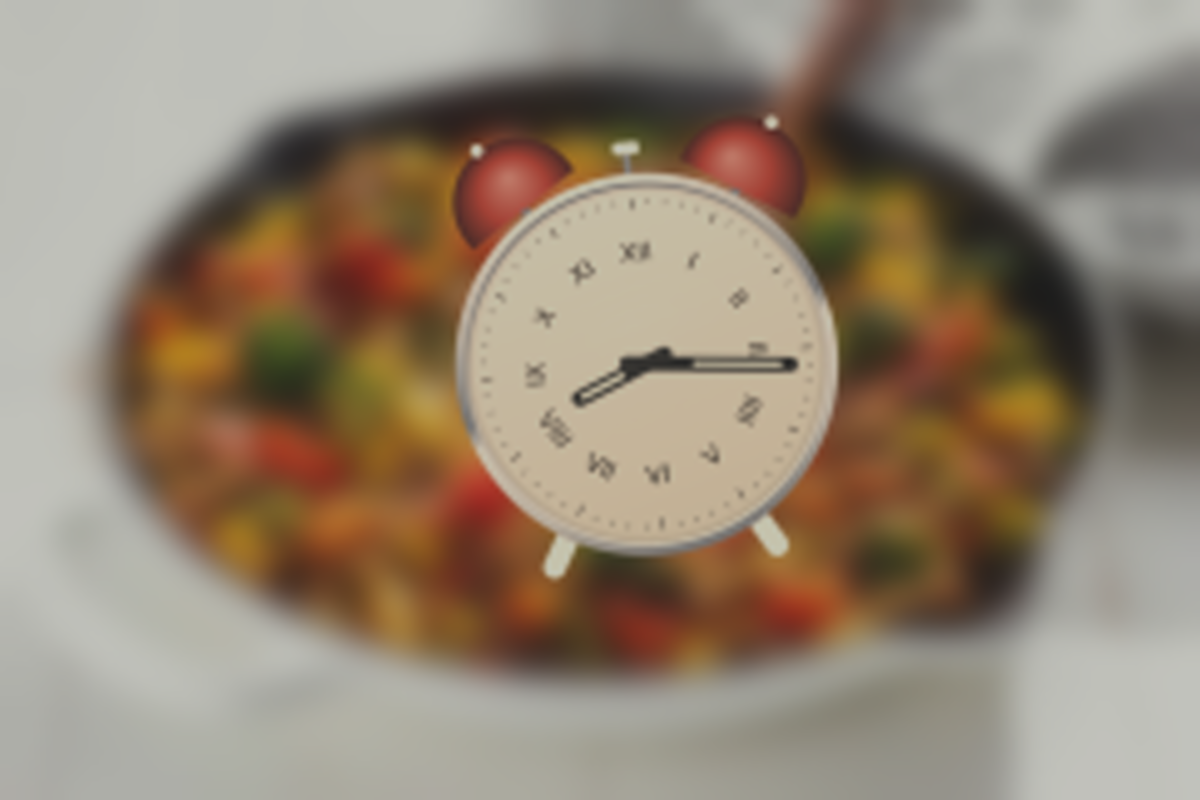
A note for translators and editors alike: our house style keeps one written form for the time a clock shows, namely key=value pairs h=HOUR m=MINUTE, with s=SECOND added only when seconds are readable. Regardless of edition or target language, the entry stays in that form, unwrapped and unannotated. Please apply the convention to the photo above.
h=8 m=16
